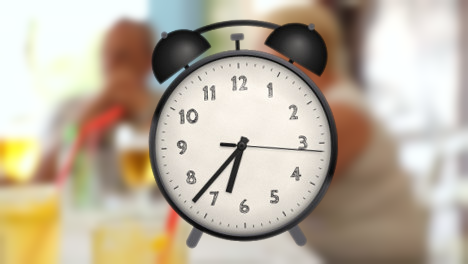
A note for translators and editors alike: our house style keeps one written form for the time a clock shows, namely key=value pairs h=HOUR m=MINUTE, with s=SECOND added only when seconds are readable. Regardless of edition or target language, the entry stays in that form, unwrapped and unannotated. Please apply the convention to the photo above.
h=6 m=37 s=16
